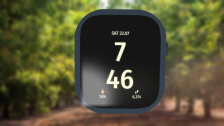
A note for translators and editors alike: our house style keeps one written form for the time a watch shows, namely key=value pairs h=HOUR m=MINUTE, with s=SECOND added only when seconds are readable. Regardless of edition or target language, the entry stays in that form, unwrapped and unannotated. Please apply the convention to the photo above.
h=7 m=46
